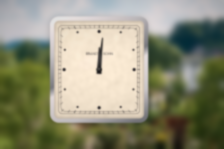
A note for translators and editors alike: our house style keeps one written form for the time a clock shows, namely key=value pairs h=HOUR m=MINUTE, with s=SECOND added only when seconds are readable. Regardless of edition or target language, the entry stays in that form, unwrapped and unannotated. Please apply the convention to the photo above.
h=12 m=1
